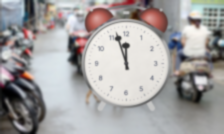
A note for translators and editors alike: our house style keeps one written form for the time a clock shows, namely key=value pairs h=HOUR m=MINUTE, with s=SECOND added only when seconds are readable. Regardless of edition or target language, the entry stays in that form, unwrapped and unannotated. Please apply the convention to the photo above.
h=11 m=57
